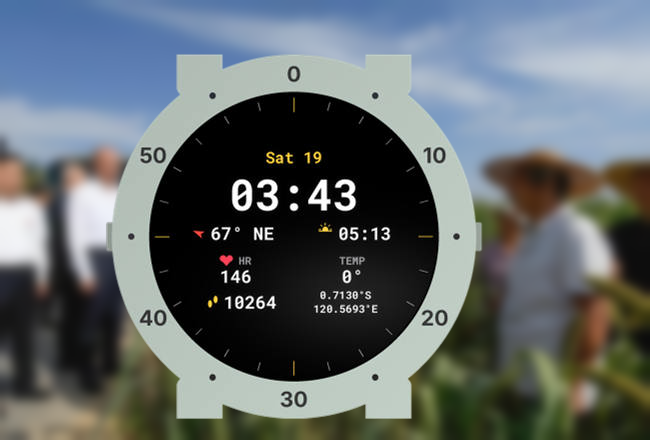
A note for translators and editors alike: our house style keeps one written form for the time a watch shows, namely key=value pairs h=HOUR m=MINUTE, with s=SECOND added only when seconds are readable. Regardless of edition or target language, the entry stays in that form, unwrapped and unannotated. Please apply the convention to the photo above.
h=3 m=43
